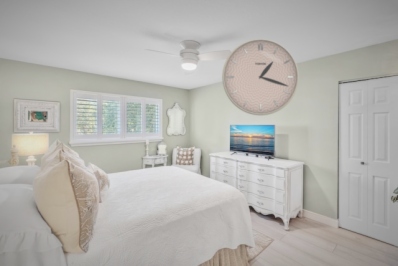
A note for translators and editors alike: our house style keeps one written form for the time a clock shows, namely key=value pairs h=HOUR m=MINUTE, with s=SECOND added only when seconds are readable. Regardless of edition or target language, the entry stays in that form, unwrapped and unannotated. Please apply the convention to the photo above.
h=1 m=18
